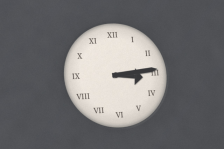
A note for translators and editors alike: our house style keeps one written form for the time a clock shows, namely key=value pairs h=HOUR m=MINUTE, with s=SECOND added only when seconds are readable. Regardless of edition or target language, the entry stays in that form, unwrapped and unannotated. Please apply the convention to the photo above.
h=3 m=14
